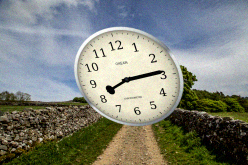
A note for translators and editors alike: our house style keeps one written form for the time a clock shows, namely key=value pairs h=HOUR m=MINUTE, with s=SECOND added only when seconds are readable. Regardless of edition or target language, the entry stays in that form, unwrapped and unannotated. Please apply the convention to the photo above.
h=8 m=14
